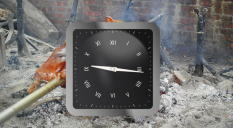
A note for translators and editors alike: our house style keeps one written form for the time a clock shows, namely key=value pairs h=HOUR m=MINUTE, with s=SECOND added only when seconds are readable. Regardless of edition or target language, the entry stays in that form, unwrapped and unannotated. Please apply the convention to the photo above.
h=9 m=16
